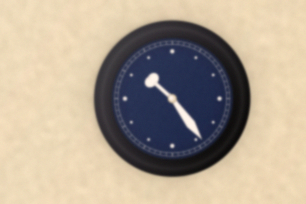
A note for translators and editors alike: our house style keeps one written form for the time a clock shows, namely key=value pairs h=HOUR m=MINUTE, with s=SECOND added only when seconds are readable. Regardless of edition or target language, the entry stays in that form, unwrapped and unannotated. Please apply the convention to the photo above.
h=10 m=24
